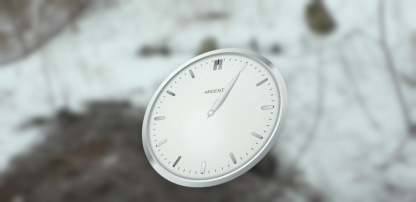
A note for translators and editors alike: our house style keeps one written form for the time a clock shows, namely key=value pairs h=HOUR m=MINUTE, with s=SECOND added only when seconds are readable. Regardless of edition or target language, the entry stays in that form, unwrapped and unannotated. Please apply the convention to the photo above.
h=1 m=5
